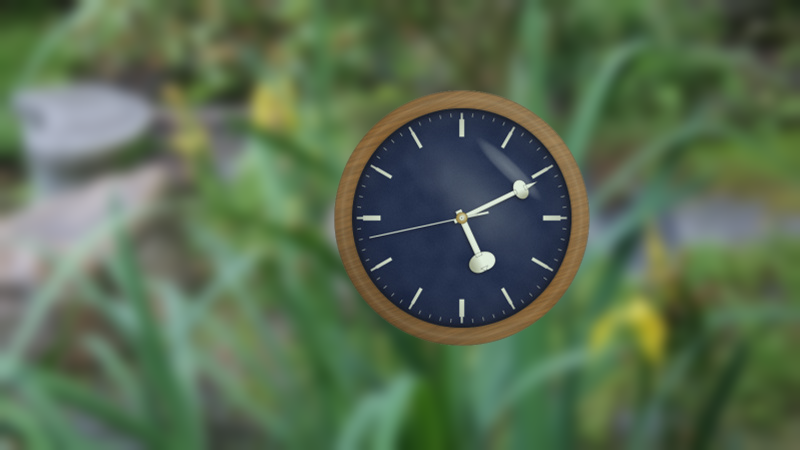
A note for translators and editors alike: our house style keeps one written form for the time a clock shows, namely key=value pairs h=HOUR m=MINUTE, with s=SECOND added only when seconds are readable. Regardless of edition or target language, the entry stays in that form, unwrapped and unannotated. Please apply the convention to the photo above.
h=5 m=10 s=43
